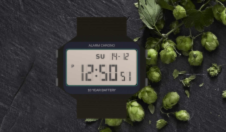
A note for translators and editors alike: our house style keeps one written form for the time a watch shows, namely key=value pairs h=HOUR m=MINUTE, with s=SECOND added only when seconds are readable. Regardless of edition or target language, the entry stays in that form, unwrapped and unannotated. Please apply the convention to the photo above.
h=12 m=50 s=51
